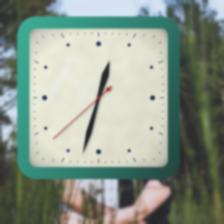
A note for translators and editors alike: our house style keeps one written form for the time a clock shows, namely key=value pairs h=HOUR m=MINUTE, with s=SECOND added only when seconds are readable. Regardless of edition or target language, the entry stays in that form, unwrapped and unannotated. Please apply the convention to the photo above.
h=12 m=32 s=38
